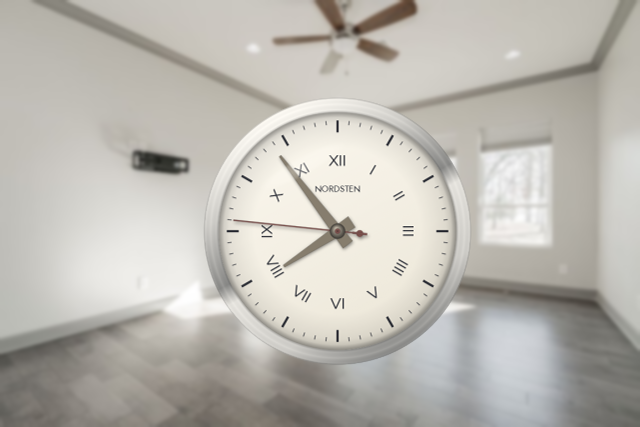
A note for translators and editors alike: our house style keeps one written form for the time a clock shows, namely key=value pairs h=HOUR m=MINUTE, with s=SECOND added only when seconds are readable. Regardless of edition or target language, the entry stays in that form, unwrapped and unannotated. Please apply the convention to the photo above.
h=7 m=53 s=46
